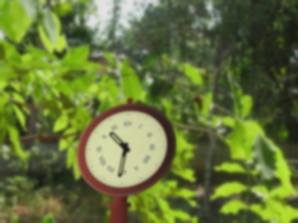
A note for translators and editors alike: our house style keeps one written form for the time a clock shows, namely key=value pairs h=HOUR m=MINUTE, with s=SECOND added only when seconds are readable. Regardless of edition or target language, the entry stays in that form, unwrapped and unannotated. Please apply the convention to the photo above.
h=10 m=31
